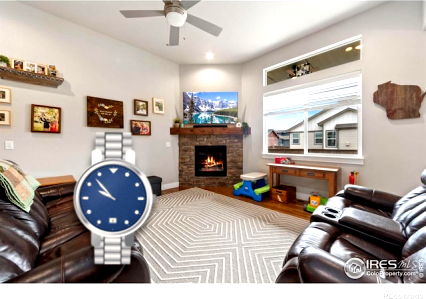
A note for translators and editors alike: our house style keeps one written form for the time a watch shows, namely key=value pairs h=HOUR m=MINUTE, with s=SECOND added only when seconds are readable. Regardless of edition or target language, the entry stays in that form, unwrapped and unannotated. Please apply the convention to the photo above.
h=9 m=53
